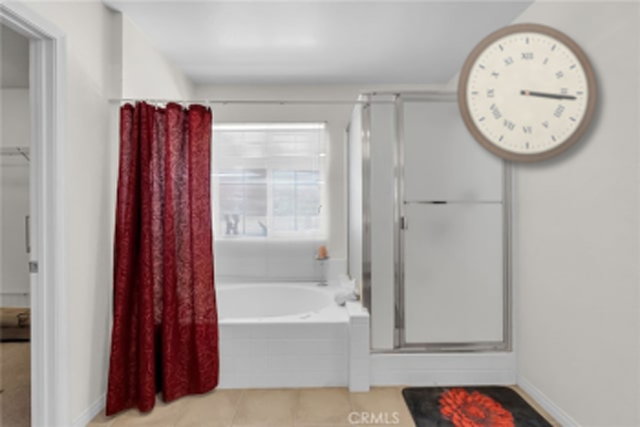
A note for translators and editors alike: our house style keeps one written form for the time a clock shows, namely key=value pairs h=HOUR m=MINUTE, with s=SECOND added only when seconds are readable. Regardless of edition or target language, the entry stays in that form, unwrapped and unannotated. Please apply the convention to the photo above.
h=3 m=16
